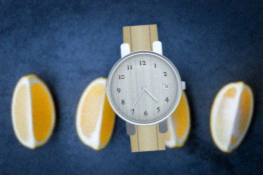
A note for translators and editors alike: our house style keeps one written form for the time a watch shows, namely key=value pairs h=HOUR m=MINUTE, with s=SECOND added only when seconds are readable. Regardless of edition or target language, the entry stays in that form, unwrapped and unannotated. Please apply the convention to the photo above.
h=4 m=36
